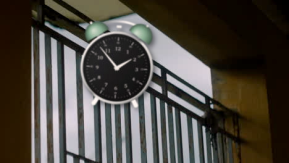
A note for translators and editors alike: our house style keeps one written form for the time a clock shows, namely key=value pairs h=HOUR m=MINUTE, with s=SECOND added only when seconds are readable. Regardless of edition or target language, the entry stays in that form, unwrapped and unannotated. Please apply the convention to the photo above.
h=1 m=53
